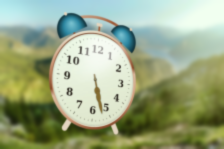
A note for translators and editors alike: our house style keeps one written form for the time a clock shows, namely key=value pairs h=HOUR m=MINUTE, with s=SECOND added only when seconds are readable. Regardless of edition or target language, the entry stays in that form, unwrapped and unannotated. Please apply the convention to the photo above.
h=5 m=27
